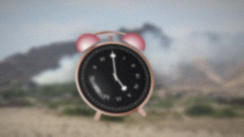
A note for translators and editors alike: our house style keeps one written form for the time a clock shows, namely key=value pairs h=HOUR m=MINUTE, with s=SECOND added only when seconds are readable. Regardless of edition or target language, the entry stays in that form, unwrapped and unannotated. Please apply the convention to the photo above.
h=5 m=0
